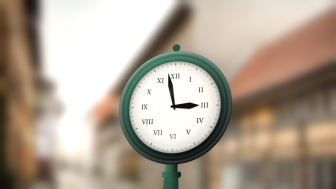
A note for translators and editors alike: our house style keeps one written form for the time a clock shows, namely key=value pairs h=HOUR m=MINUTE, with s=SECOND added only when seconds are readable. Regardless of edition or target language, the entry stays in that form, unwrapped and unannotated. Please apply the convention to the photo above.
h=2 m=58
